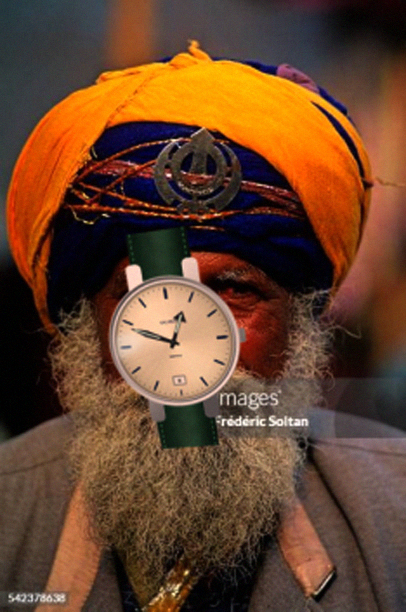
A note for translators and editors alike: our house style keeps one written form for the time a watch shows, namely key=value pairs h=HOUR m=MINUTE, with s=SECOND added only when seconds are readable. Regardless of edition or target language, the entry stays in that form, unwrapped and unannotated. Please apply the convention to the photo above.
h=12 m=49
